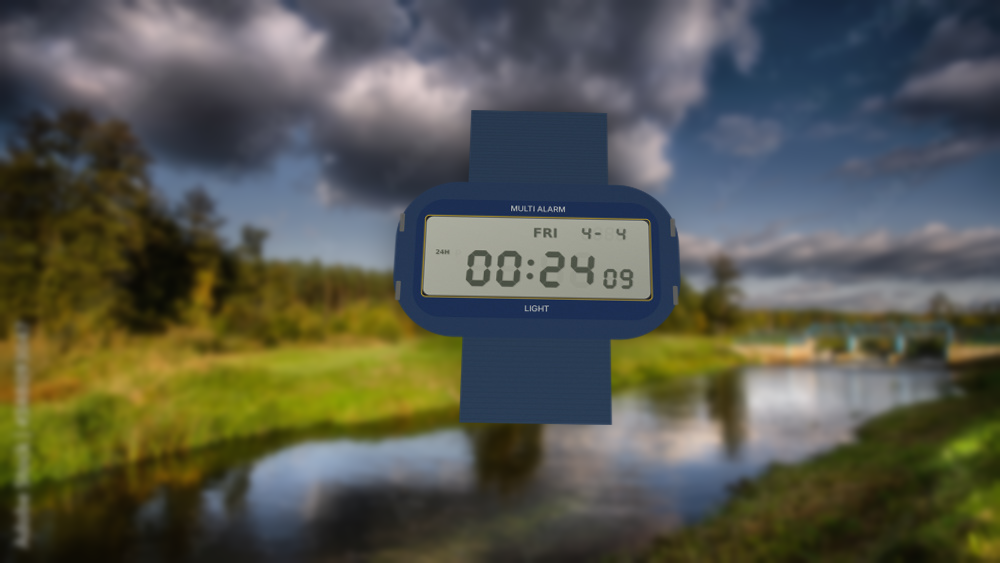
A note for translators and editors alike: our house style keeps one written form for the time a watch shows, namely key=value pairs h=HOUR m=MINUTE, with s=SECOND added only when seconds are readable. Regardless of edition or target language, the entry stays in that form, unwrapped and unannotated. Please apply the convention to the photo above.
h=0 m=24 s=9
